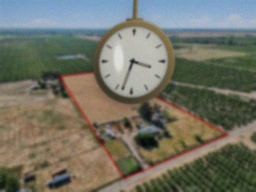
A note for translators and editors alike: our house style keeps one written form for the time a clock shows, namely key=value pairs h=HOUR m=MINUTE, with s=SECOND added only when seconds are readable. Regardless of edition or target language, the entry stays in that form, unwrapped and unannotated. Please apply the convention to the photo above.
h=3 m=33
